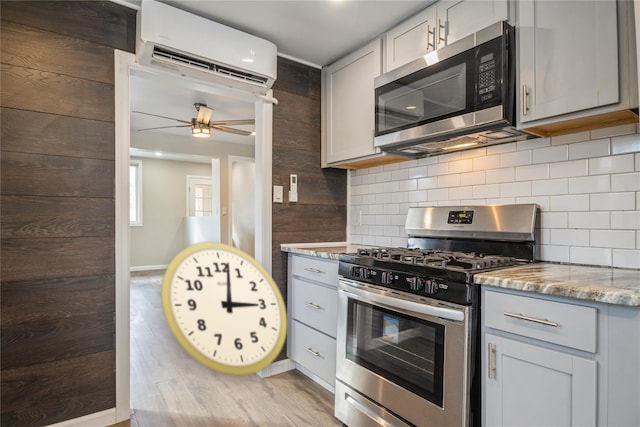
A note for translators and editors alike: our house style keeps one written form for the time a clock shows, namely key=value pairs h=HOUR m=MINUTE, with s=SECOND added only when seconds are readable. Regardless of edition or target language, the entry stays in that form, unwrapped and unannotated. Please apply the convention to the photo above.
h=3 m=2
